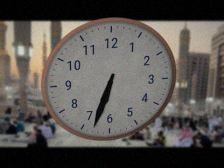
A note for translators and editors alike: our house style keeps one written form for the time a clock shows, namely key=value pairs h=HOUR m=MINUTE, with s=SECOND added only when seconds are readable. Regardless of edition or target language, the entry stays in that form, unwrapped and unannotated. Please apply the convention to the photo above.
h=6 m=33
